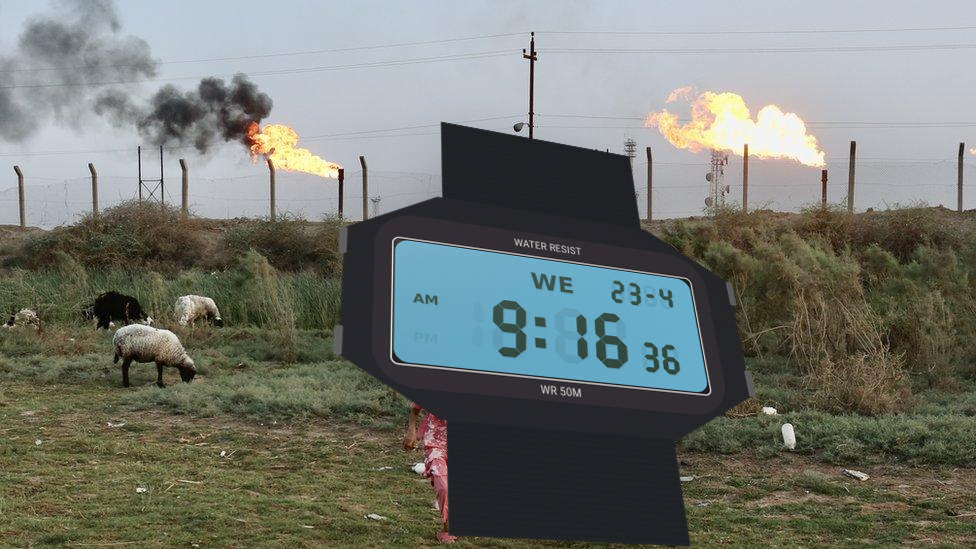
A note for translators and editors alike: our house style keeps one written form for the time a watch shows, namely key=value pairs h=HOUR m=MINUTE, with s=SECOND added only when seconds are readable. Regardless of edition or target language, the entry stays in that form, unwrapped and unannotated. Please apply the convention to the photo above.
h=9 m=16 s=36
